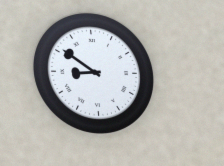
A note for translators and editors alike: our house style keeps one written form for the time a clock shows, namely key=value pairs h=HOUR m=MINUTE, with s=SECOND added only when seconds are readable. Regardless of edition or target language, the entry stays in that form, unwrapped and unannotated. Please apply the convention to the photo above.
h=8 m=51
